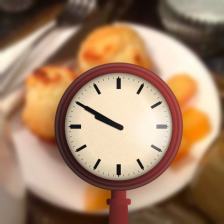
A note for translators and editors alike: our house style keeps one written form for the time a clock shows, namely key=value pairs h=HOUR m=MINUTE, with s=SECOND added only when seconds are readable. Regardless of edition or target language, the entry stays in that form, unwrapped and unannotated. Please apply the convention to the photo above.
h=9 m=50
